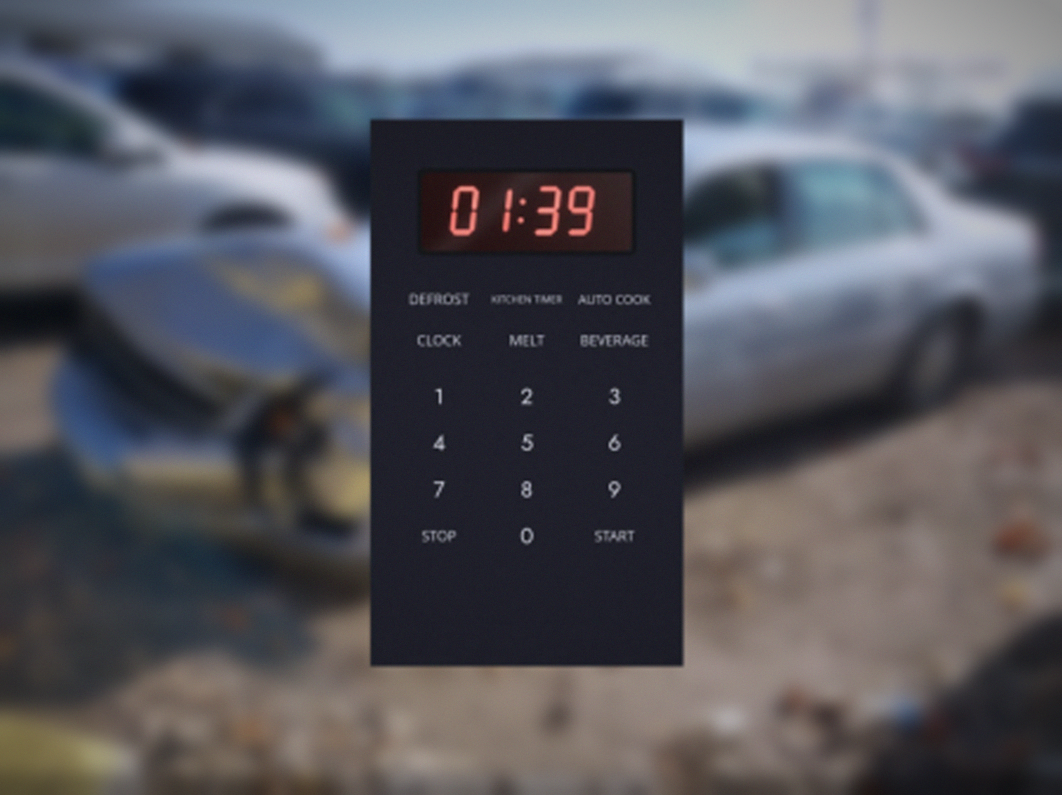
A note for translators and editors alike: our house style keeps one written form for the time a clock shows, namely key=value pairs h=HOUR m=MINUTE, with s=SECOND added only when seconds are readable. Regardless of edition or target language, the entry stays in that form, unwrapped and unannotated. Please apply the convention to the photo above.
h=1 m=39
